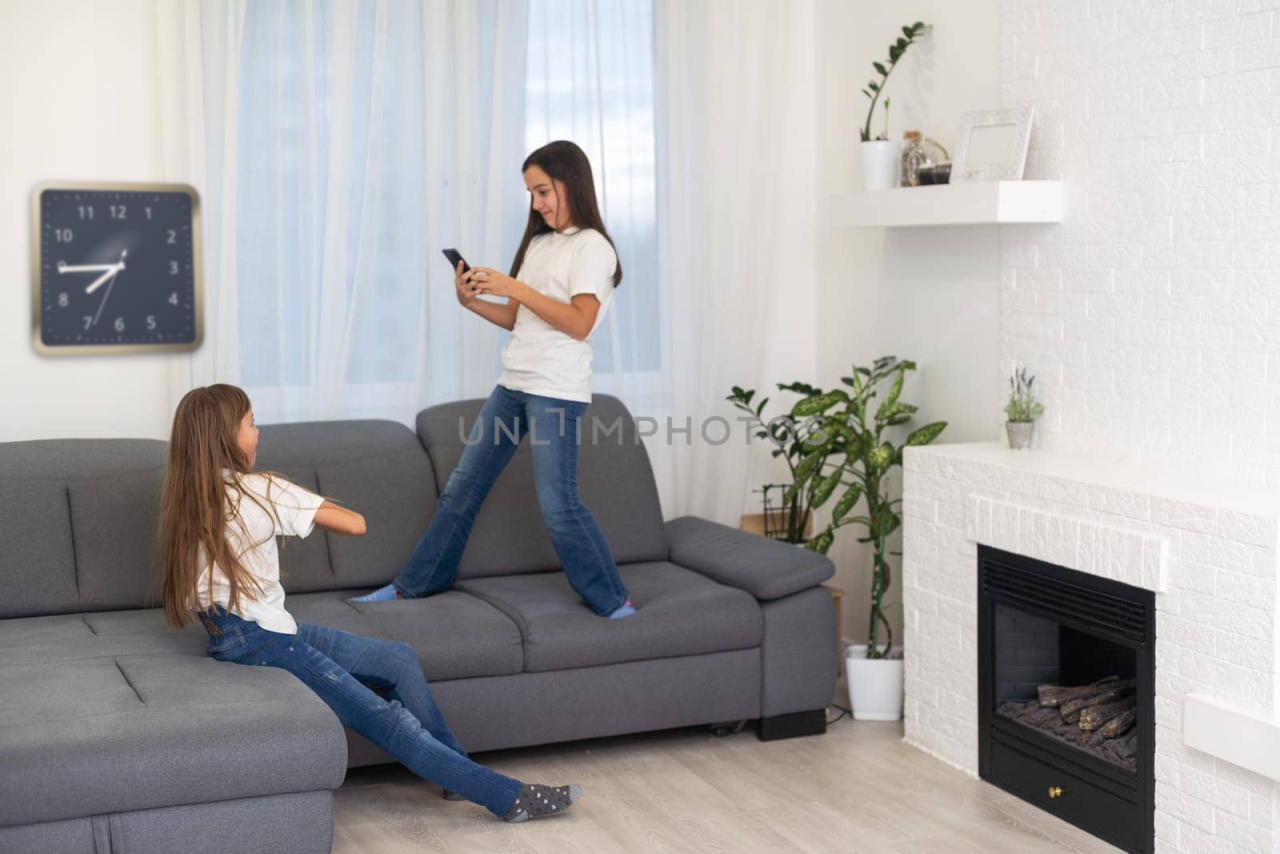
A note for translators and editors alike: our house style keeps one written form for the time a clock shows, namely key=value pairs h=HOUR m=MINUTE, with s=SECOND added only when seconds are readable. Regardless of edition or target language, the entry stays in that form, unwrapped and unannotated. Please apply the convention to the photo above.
h=7 m=44 s=34
